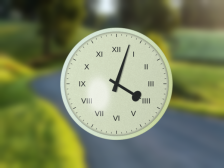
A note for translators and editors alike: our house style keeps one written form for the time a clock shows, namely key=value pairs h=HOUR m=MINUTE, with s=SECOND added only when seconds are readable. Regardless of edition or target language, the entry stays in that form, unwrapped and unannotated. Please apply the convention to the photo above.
h=4 m=3
